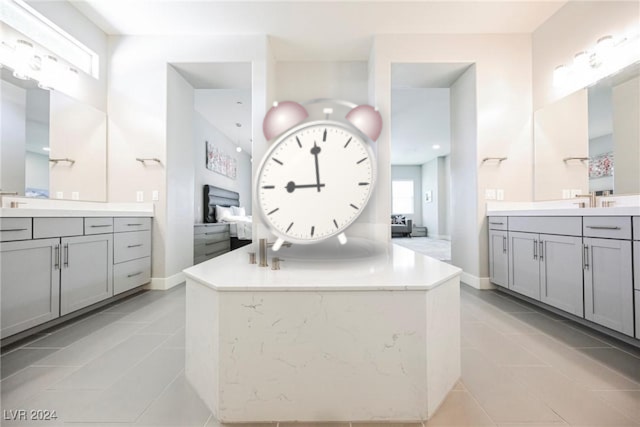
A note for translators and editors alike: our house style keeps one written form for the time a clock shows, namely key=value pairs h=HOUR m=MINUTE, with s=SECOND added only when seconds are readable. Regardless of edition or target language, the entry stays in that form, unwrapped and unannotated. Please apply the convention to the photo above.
h=8 m=58
